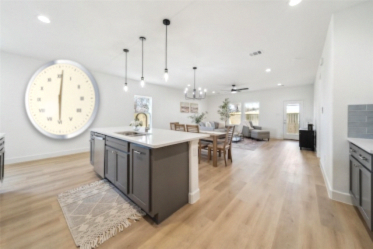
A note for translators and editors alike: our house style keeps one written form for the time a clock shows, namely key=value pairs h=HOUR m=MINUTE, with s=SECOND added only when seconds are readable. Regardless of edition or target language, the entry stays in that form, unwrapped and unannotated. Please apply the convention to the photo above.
h=6 m=1
